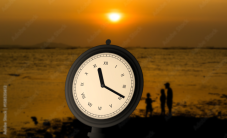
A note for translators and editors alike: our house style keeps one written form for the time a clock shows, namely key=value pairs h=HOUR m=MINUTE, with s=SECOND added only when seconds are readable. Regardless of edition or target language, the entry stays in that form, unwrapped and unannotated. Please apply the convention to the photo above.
h=11 m=19
